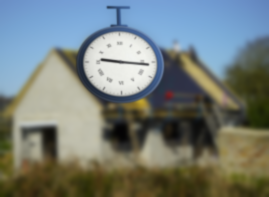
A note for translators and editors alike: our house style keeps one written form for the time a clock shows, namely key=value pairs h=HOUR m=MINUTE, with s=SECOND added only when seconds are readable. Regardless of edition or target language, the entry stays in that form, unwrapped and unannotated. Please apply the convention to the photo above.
h=9 m=16
